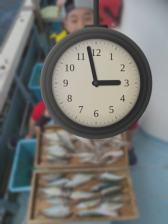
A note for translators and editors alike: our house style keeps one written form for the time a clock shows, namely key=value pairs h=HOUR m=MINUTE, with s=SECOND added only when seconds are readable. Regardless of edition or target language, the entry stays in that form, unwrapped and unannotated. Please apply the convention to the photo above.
h=2 m=58
